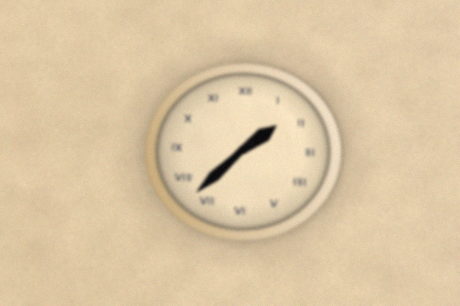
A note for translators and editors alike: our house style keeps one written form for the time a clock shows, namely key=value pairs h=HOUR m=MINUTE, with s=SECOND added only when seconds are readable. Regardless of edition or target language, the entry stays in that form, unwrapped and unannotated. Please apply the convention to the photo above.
h=1 m=37
